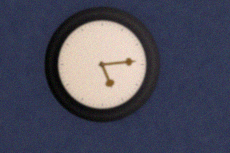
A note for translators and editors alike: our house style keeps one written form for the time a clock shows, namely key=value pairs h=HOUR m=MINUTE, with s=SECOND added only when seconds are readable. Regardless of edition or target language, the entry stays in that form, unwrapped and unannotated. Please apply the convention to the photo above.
h=5 m=14
